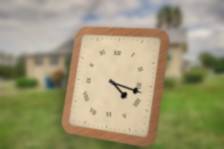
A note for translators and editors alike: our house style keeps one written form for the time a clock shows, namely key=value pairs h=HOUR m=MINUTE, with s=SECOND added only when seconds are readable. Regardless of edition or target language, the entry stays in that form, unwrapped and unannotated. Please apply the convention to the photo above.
h=4 m=17
